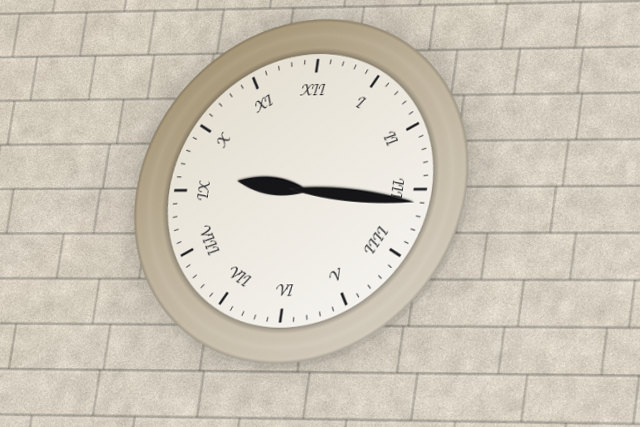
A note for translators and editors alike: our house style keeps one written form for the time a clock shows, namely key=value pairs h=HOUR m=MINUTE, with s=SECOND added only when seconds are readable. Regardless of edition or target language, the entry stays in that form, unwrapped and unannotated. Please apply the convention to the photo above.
h=9 m=16
